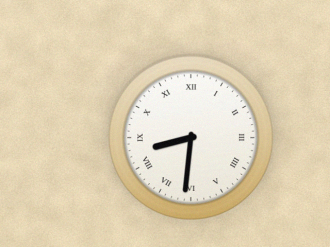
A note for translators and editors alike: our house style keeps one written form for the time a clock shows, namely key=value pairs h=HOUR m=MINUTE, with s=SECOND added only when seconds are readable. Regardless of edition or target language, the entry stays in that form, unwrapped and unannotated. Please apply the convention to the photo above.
h=8 m=31
